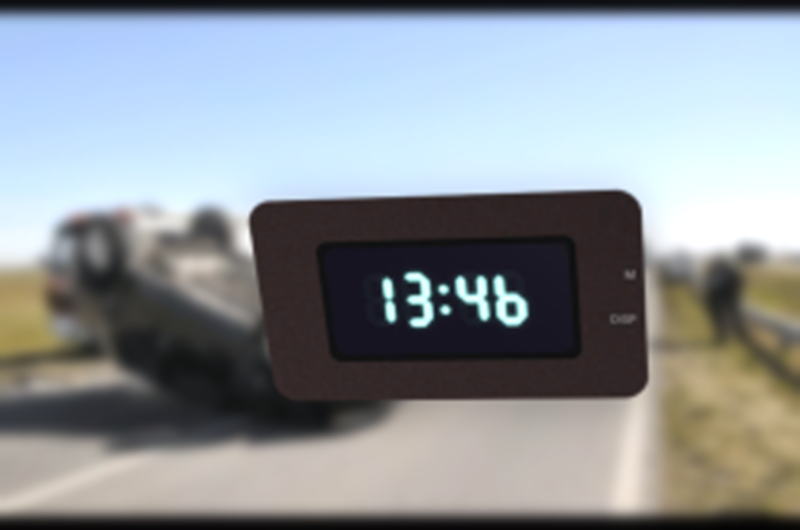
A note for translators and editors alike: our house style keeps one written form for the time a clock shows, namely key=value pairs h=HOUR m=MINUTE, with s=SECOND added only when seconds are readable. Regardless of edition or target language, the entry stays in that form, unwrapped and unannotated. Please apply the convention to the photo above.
h=13 m=46
